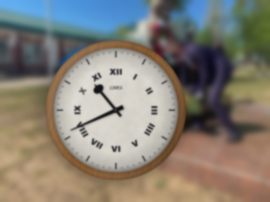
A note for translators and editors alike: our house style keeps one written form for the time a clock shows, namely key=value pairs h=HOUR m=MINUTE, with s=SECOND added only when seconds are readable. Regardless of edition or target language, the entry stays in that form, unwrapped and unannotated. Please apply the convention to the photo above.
h=10 m=41
